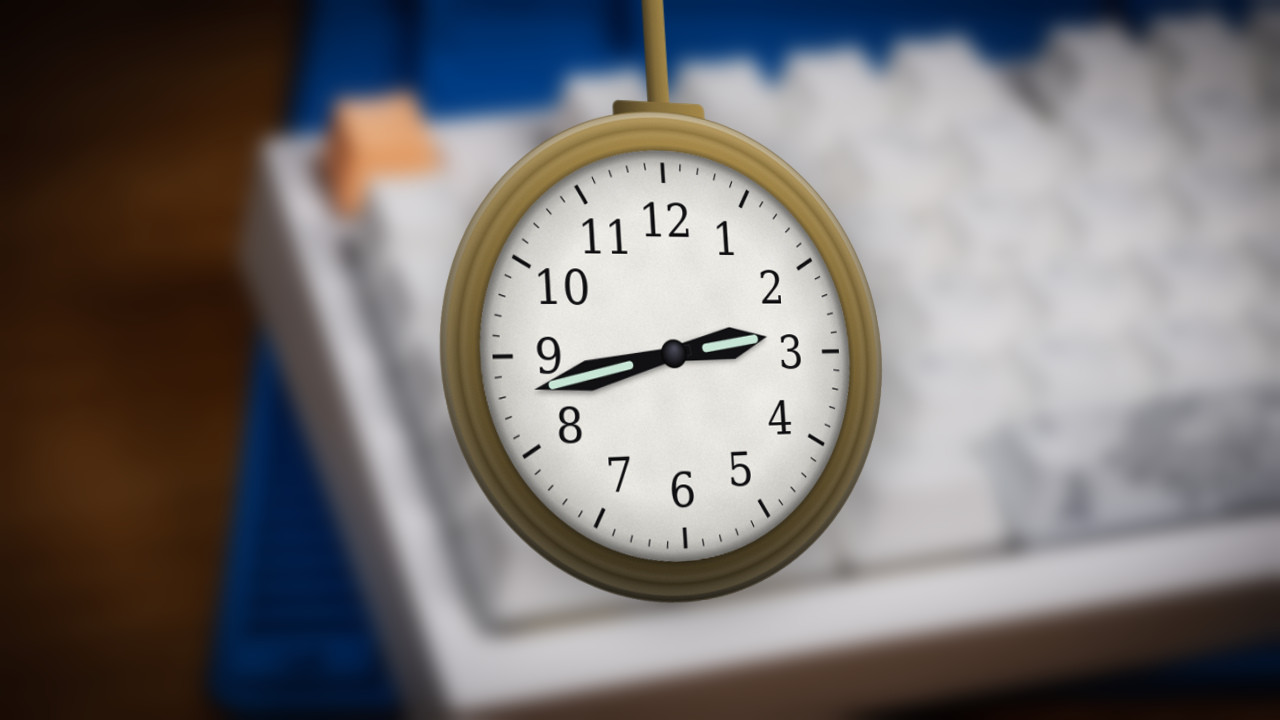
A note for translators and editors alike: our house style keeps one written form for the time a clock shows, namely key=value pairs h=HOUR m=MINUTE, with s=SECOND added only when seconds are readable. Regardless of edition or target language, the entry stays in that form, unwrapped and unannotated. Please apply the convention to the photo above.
h=2 m=43
